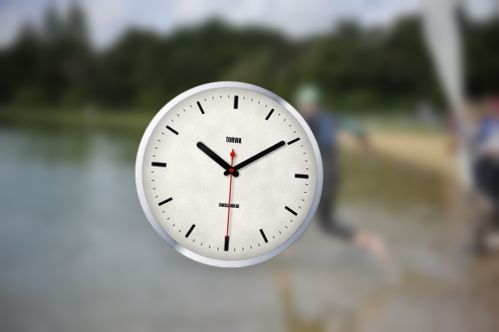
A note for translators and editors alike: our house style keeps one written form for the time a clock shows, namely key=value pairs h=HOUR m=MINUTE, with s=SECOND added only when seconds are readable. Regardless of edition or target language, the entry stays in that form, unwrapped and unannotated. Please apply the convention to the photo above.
h=10 m=9 s=30
